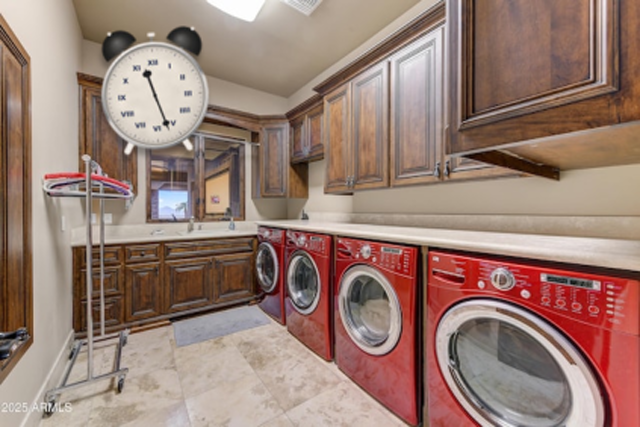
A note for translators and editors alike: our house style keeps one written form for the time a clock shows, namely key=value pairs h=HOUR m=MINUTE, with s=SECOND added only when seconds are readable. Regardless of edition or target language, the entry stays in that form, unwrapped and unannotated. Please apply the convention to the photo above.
h=11 m=27
